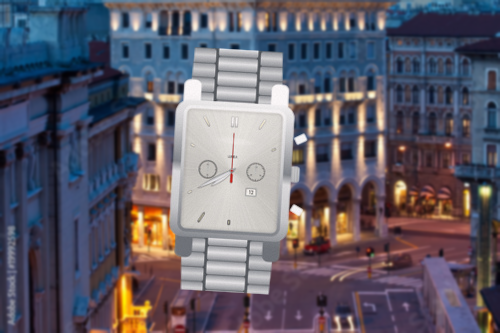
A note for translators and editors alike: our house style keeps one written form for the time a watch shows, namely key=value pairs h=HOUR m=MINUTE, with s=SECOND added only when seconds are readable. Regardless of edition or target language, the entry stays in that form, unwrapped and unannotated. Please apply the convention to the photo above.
h=7 m=40
